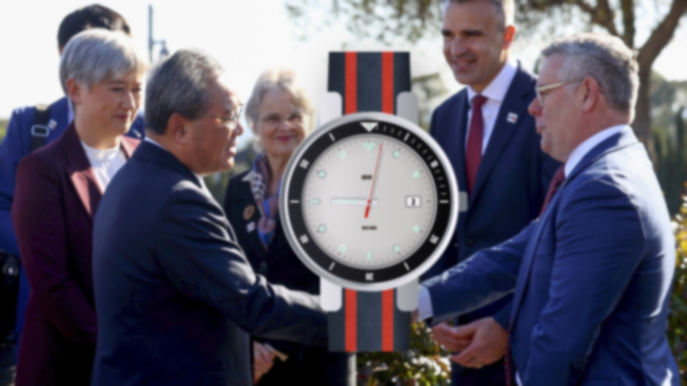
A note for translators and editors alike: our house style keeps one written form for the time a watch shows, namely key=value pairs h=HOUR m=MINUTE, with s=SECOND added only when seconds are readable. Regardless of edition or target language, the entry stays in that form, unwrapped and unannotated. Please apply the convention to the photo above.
h=9 m=2 s=2
